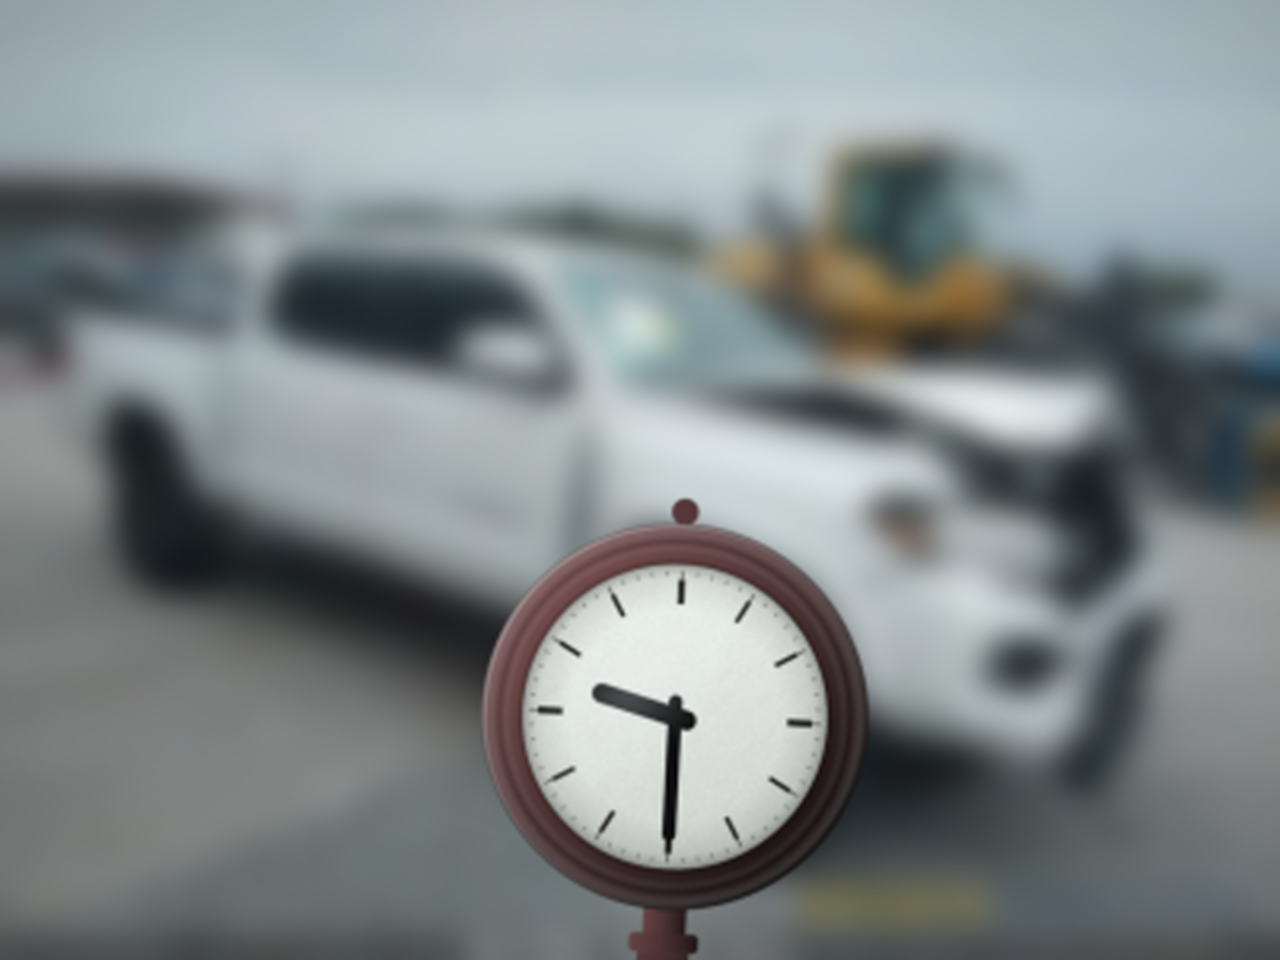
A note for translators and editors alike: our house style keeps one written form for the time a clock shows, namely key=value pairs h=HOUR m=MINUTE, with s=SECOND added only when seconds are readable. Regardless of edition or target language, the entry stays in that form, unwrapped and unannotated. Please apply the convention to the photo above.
h=9 m=30
